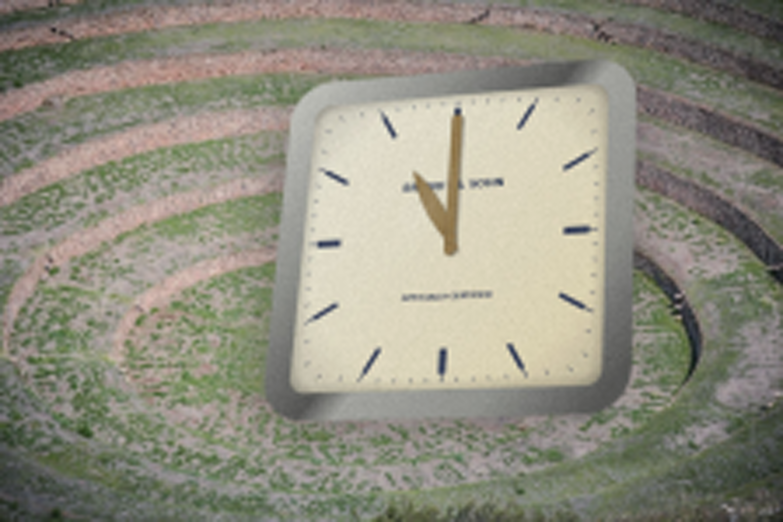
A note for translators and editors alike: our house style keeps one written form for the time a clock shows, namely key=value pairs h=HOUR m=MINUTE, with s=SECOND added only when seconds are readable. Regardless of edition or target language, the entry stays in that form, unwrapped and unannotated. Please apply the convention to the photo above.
h=11 m=0
